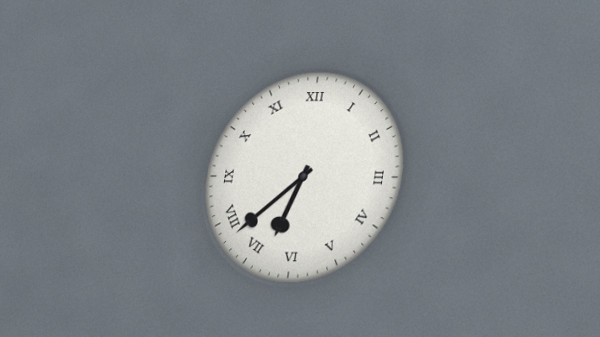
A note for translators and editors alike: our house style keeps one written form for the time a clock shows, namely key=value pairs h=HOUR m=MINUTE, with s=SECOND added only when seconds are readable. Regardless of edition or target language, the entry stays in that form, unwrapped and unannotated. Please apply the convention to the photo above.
h=6 m=38
